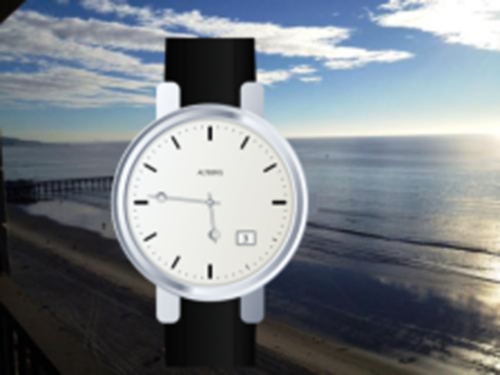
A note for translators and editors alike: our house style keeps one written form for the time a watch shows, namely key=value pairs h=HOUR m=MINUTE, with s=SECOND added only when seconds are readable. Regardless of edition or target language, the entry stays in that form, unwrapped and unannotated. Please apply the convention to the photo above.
h=5 m=46
